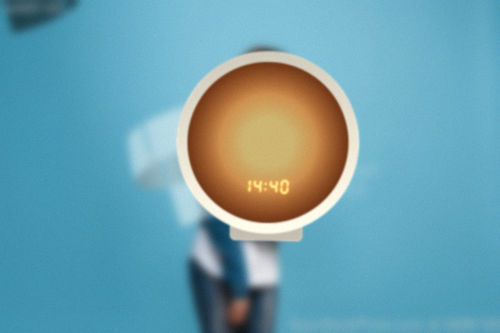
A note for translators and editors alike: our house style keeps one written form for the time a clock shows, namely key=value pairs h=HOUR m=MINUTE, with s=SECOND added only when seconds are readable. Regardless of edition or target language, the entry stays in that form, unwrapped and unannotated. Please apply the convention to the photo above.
h=14 m=40
